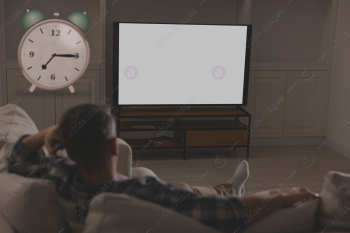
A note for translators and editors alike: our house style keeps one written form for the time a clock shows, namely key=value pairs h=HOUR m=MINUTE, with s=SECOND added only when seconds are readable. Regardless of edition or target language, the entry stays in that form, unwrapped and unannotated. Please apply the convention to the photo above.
h=7 m=15
